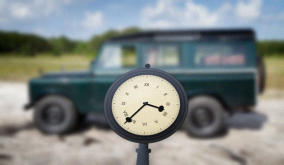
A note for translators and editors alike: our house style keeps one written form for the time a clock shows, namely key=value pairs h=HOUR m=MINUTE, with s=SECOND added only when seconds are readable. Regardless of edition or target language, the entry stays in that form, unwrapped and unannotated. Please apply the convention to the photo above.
h=3 m=37
